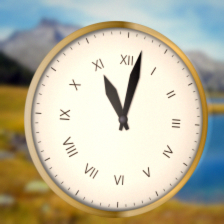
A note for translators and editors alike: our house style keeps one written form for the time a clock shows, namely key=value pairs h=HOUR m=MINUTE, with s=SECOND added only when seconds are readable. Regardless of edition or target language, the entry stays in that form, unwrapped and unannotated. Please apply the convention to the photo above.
h=11 m=2
